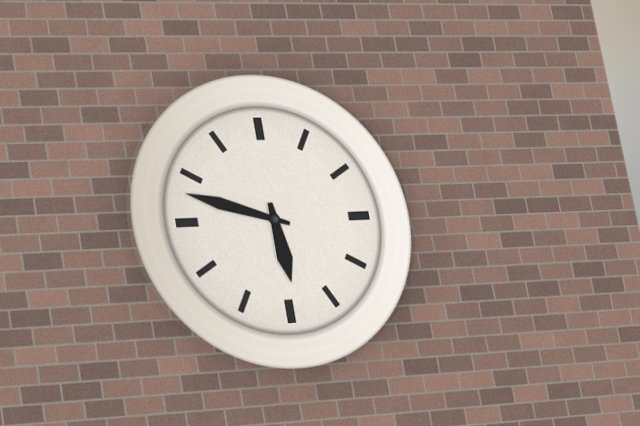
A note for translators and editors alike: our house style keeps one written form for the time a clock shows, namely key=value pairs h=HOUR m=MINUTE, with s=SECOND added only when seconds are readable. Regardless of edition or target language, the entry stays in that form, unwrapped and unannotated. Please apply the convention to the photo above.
h=5 m=48
